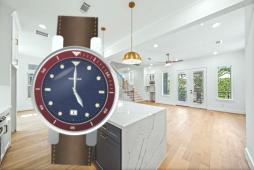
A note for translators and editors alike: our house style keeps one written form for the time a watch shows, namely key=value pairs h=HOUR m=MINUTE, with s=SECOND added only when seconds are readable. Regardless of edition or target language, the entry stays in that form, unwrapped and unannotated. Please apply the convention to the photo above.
h=5 m=0
